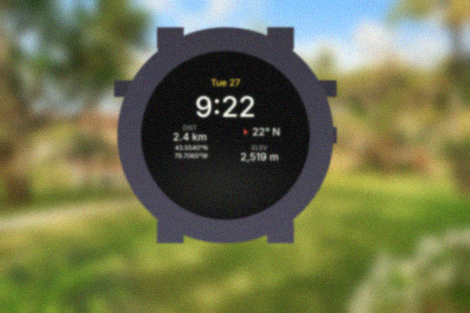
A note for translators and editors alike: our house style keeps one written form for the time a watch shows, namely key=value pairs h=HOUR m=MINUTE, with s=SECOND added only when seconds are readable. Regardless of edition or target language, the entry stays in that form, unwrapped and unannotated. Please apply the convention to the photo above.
h=9 m=22
